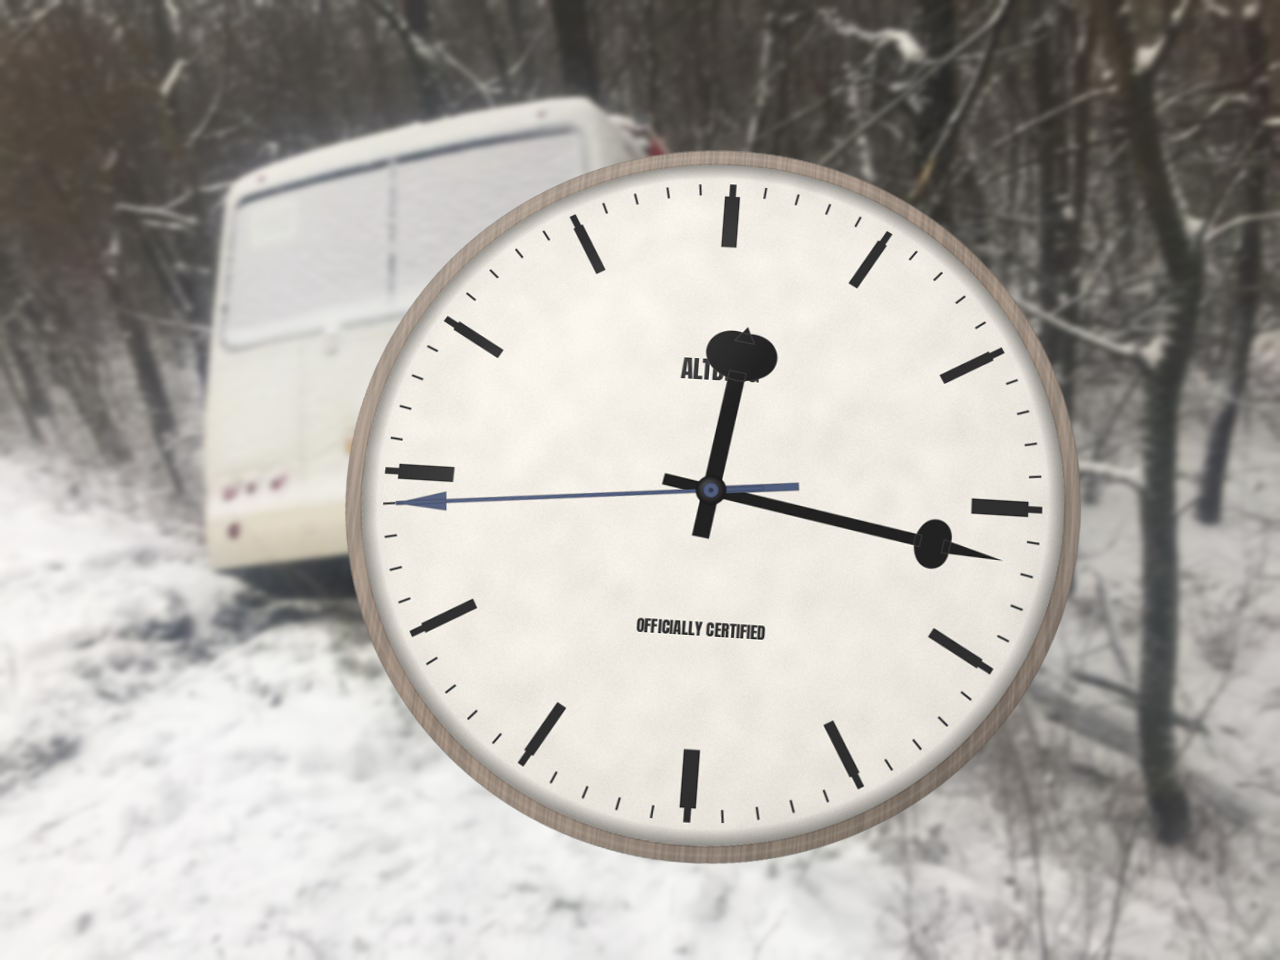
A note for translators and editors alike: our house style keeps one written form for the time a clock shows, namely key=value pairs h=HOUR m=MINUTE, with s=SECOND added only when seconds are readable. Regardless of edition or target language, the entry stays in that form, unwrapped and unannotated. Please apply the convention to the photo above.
h=12 m=16 s=44
